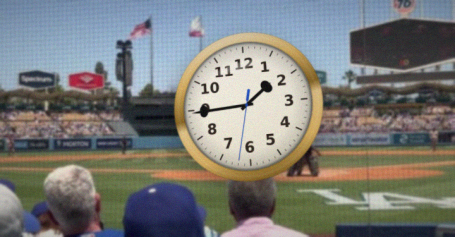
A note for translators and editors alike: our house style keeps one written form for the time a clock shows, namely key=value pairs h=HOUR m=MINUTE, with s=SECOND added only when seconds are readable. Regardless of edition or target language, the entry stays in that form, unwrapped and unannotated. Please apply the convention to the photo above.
h=1 m=44 s=32
